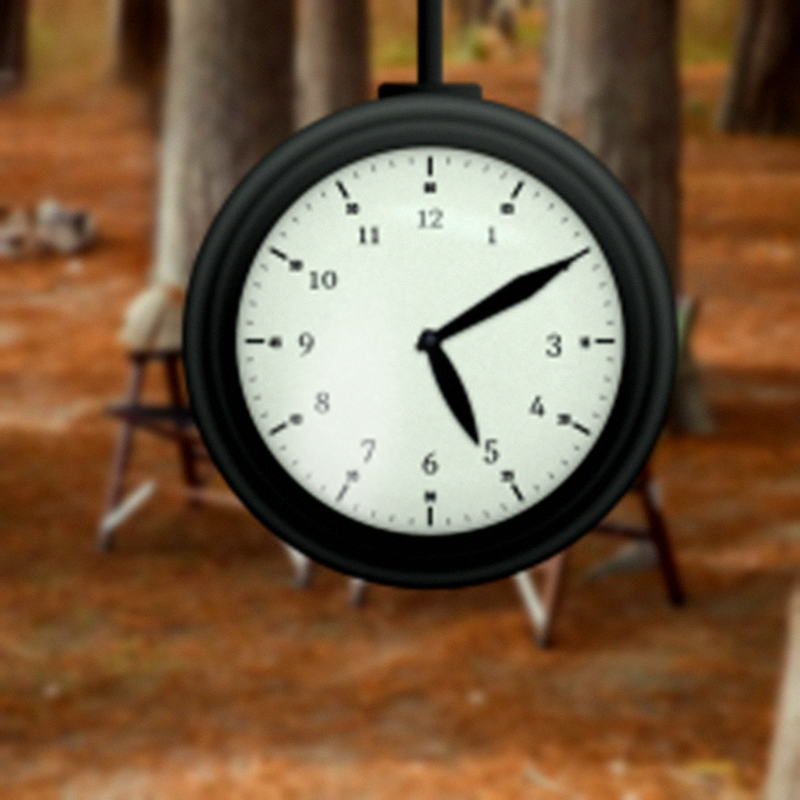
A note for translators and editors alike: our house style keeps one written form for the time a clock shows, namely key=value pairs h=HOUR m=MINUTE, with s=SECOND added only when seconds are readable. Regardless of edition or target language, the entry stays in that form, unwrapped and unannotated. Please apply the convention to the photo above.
h=5 m=10
